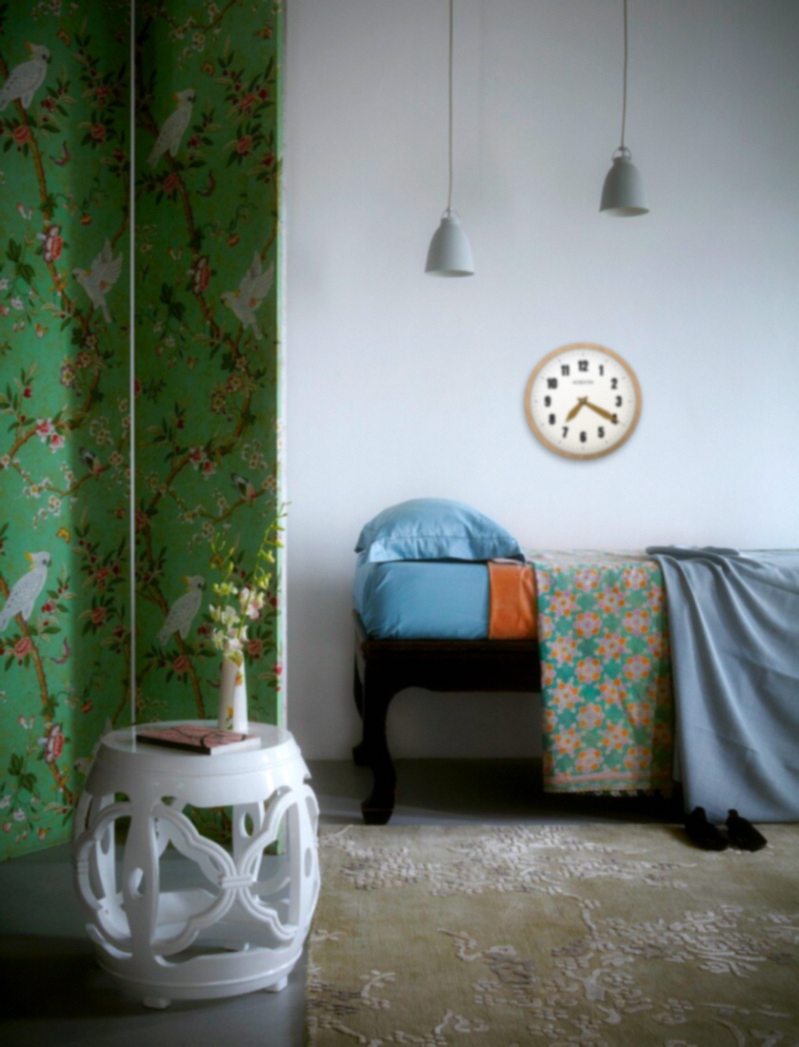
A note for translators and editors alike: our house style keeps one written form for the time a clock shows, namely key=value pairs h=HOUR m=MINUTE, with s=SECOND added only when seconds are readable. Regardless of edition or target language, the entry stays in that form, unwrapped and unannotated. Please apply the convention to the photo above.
h=7 m=20
